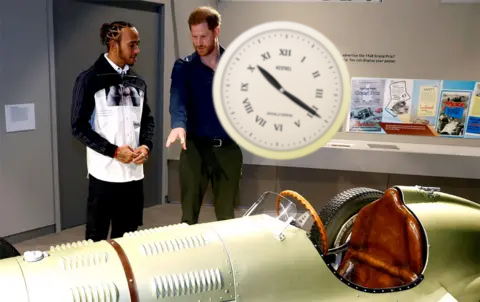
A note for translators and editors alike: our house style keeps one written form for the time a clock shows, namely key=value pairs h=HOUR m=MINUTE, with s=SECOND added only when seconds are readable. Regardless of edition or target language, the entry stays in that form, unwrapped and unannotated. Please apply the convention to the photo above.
h=10 m=20
